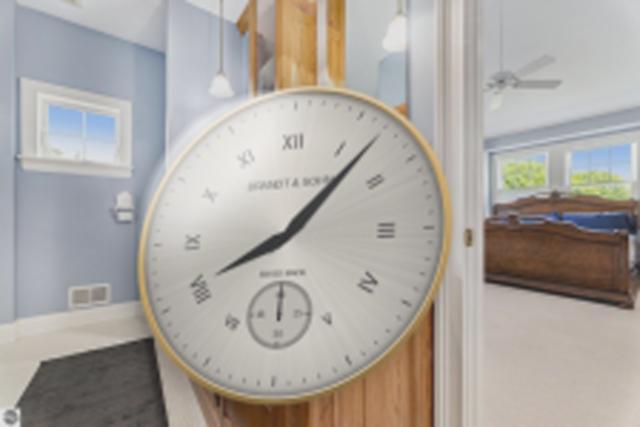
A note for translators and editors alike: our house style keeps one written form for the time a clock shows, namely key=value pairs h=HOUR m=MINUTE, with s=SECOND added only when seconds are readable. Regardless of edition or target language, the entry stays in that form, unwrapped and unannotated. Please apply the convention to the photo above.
h=8 m=7
